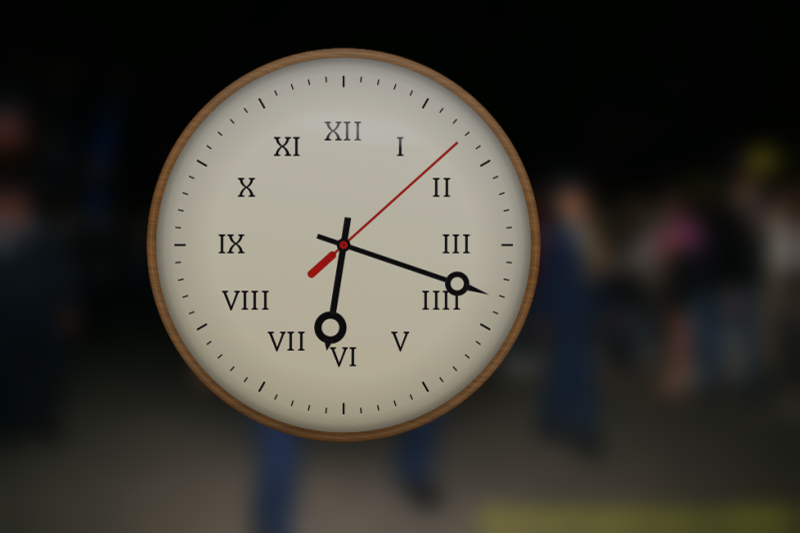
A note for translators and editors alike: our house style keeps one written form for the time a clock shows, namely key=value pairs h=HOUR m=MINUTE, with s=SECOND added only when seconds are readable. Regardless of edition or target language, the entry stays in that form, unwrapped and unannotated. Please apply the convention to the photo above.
h=6 m=18 s=8
